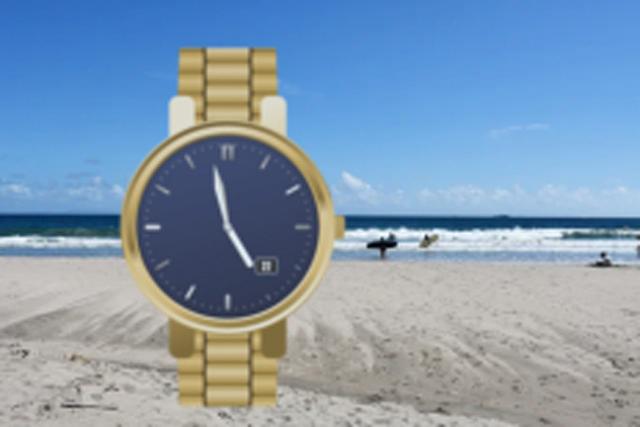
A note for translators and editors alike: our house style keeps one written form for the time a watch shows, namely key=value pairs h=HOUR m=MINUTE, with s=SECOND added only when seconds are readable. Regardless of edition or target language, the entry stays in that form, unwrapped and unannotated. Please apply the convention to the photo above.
h=4 m=58
